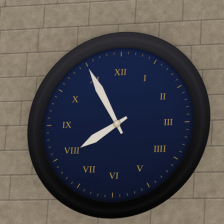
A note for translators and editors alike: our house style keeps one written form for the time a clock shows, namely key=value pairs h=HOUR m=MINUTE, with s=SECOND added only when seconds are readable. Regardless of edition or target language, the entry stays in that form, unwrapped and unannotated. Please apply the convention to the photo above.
h=7 m=55
